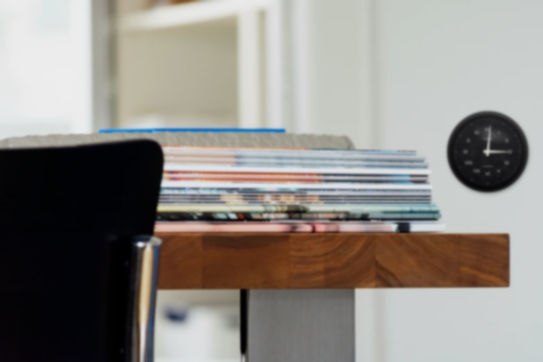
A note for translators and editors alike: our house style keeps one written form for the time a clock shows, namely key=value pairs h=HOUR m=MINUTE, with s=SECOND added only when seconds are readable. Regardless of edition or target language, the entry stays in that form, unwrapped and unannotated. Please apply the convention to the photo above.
h=3 m=1
